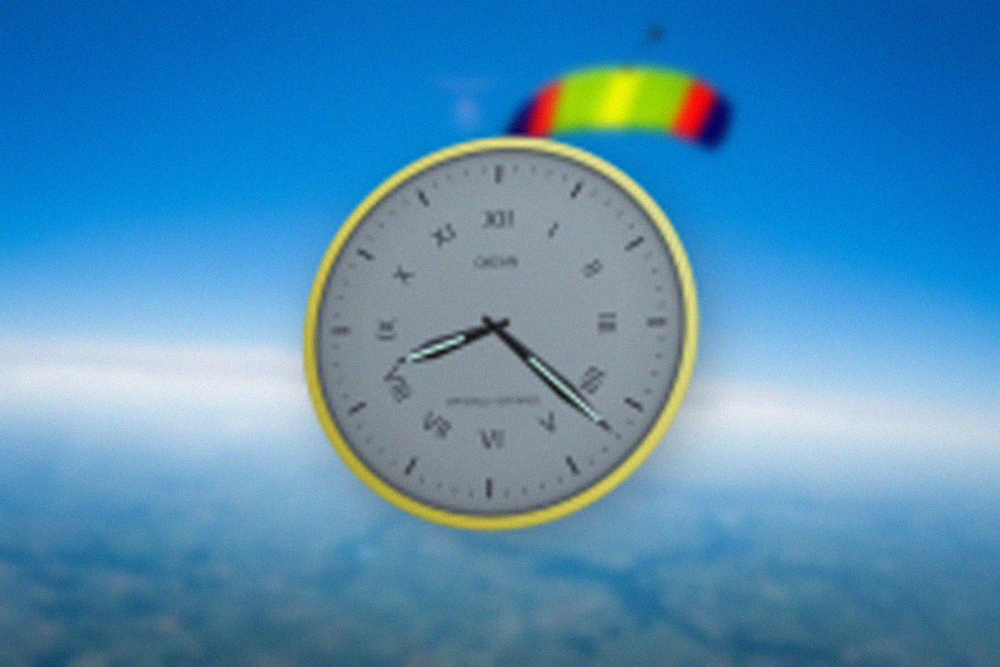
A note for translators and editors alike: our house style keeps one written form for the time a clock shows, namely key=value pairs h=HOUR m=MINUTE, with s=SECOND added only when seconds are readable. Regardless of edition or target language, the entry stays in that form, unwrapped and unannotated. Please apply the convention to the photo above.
h=8 m=22
